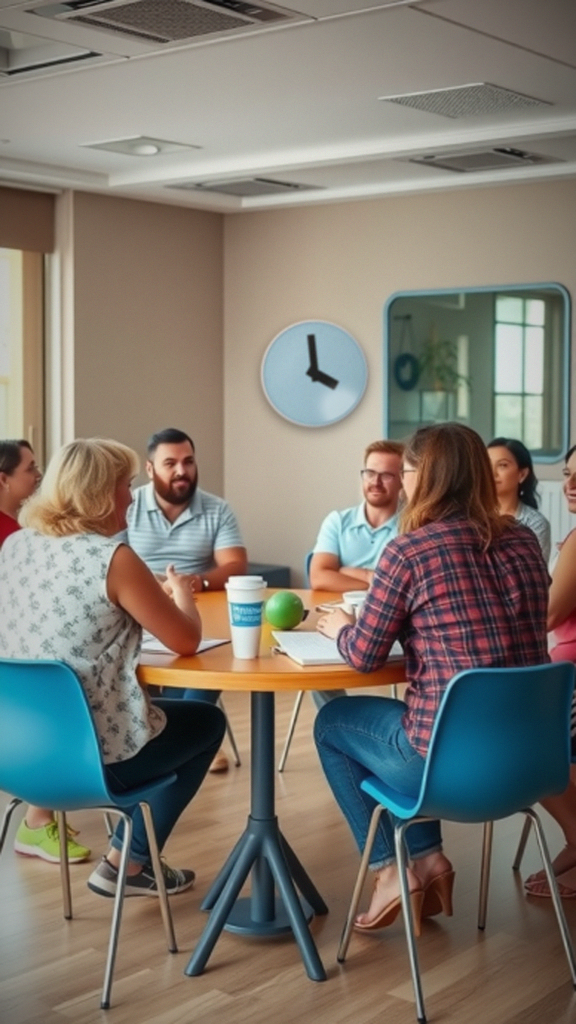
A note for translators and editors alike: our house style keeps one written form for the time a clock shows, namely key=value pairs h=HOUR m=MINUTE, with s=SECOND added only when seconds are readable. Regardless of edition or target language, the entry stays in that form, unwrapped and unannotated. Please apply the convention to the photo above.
h=3 m=59
